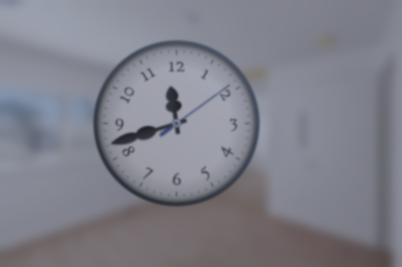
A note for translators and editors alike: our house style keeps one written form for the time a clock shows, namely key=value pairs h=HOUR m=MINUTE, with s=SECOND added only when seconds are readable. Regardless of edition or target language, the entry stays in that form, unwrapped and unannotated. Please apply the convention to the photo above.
h=11 m=42 s=9
